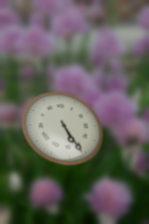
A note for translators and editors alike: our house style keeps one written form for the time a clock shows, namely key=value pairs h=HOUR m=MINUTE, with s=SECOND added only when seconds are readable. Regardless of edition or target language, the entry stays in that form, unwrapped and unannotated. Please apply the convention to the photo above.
h=5 m=26
